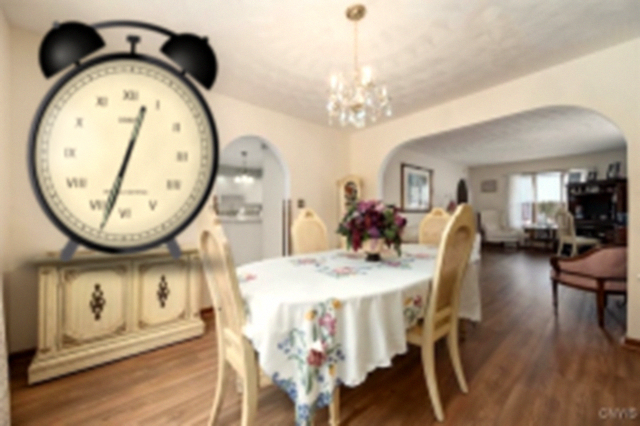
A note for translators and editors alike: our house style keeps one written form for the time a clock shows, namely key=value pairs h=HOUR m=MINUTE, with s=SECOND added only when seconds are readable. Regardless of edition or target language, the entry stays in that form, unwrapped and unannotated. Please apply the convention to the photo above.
h=12 m=33
